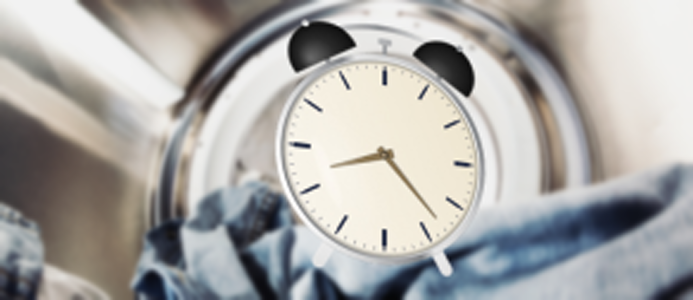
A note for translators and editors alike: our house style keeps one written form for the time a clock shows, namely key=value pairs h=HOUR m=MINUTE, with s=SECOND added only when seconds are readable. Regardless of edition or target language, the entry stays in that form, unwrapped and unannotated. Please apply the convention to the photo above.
h=8 m=23
